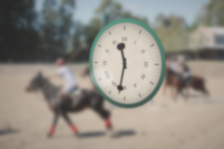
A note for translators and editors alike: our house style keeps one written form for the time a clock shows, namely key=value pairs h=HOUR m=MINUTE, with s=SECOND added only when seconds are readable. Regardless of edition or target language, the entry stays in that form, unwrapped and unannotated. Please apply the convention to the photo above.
h=11 m=32
